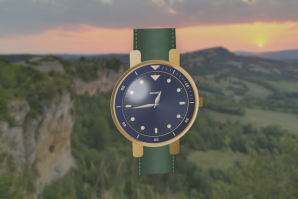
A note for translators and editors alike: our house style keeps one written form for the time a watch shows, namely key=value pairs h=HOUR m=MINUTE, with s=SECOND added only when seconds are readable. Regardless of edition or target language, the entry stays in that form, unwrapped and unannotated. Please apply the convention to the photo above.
h=12 m=44
